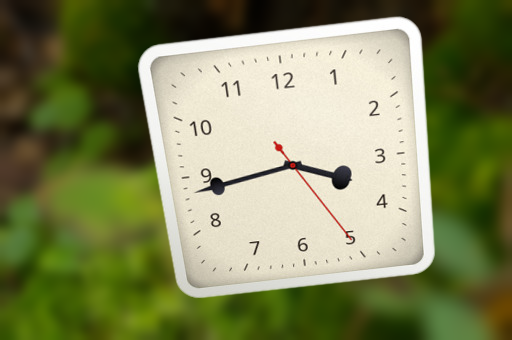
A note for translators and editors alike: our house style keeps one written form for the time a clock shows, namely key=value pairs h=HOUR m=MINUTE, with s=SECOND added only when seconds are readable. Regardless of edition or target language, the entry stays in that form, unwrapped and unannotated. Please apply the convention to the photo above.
h=3 m=43 s=25
